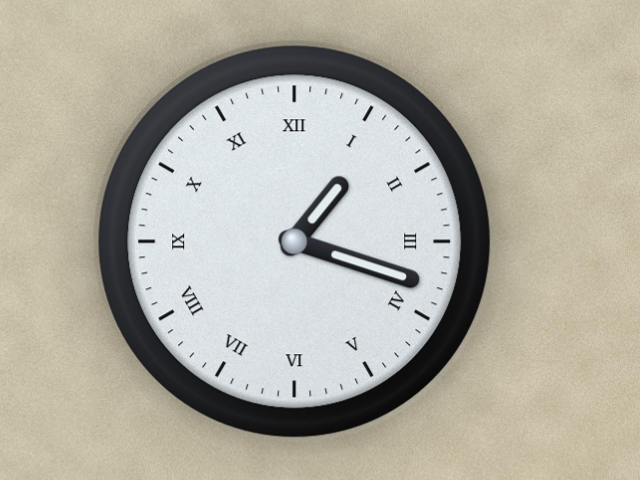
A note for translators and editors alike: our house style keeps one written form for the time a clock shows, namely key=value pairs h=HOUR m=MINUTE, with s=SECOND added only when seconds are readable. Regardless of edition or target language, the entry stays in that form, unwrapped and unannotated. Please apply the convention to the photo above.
h=1 m=18
